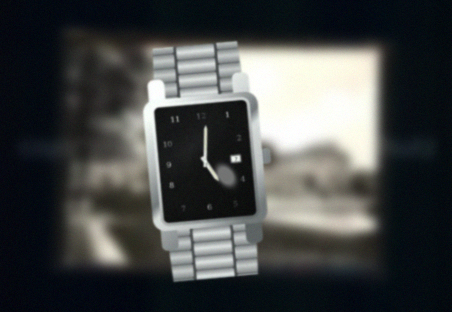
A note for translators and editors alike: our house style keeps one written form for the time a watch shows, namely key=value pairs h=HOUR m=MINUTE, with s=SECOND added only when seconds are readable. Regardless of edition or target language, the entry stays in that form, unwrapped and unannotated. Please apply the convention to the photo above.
h=5 m=1
